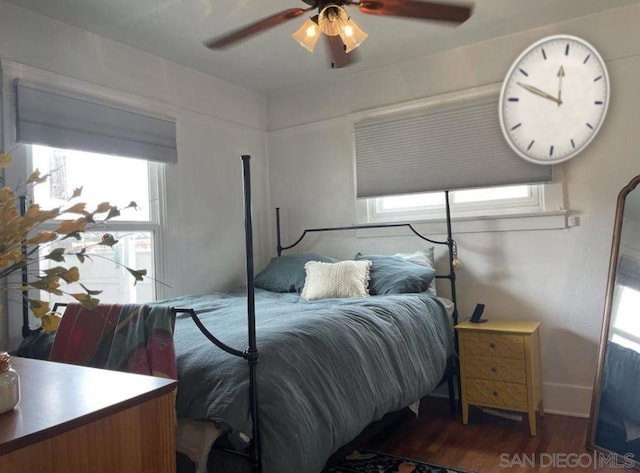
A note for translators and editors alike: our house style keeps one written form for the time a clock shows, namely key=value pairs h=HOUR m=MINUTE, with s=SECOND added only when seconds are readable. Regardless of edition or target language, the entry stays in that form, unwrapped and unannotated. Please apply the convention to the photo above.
h=11 m=48
